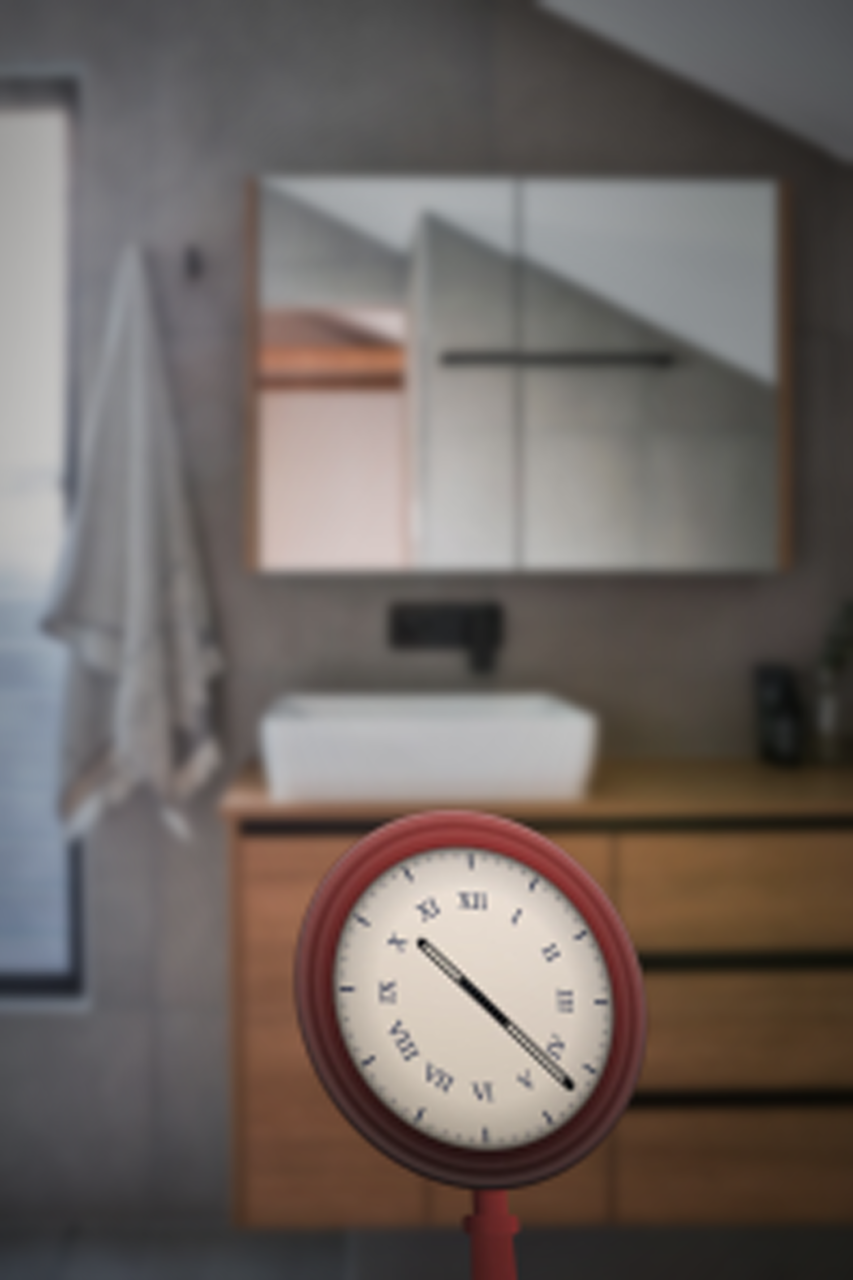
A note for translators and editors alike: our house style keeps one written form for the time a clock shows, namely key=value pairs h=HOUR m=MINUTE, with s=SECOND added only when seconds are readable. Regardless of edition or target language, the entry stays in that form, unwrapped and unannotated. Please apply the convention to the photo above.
h=10 m=22
